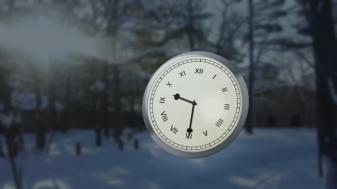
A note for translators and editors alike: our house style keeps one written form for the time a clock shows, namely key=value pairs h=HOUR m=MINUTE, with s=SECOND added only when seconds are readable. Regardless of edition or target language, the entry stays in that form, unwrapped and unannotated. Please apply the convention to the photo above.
h=9 m=30
